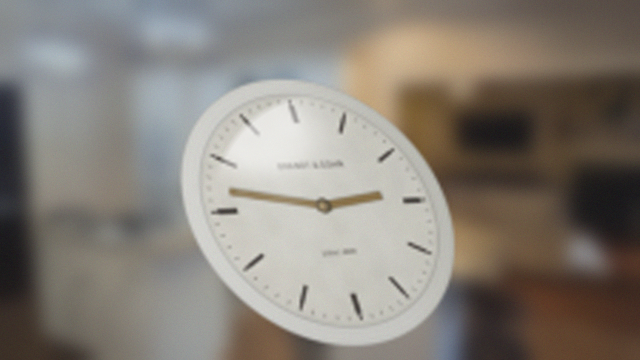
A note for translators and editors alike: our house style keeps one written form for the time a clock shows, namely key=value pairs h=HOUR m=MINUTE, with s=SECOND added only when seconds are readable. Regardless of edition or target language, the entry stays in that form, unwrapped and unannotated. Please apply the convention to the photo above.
h=2 m=47
